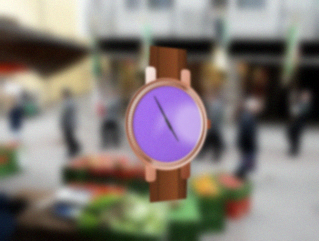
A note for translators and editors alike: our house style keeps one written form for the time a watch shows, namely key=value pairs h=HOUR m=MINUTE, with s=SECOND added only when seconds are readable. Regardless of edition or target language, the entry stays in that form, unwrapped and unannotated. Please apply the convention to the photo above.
h=4 m=55
